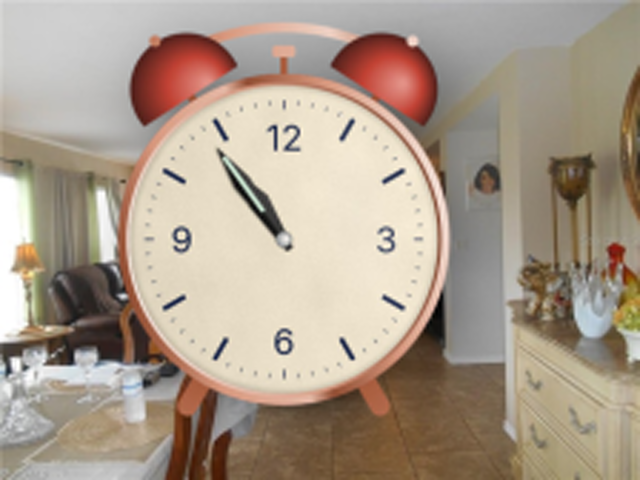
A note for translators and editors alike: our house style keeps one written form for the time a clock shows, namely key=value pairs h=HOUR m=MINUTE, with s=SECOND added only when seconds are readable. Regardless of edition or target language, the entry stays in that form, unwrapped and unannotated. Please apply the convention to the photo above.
h=10 m=54
